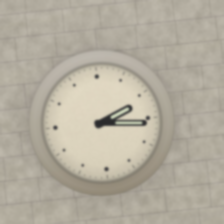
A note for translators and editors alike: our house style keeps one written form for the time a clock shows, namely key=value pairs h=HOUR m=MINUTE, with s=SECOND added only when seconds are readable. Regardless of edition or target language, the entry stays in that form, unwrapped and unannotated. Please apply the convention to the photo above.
h=2 m=16
